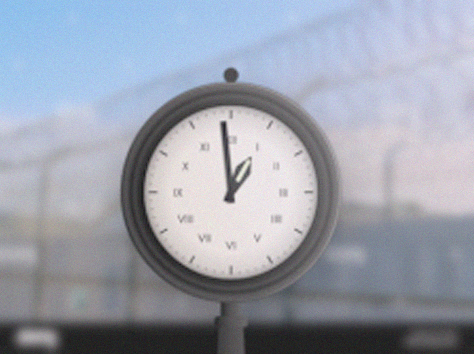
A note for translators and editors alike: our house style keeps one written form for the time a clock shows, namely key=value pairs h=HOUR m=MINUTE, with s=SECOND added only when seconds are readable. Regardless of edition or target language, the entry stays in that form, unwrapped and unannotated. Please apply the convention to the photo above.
h=12 m=59
